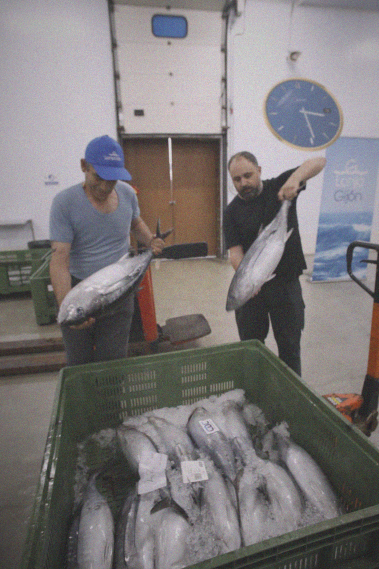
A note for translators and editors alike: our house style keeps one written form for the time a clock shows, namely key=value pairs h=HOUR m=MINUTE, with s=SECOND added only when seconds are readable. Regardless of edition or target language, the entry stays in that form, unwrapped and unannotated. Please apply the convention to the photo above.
h=3 m=29
